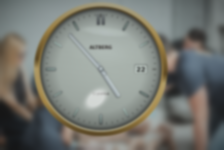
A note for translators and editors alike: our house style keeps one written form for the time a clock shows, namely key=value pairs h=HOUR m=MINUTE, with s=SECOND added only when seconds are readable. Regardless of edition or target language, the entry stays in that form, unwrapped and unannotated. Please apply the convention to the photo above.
h=4 m=53
